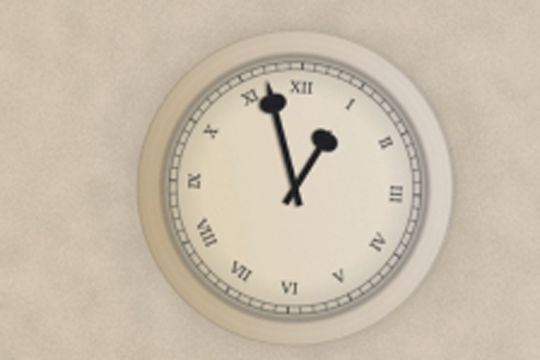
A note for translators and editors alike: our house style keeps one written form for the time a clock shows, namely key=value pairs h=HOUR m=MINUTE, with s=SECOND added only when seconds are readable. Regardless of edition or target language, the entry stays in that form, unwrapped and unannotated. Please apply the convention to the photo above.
h=12 m=57
